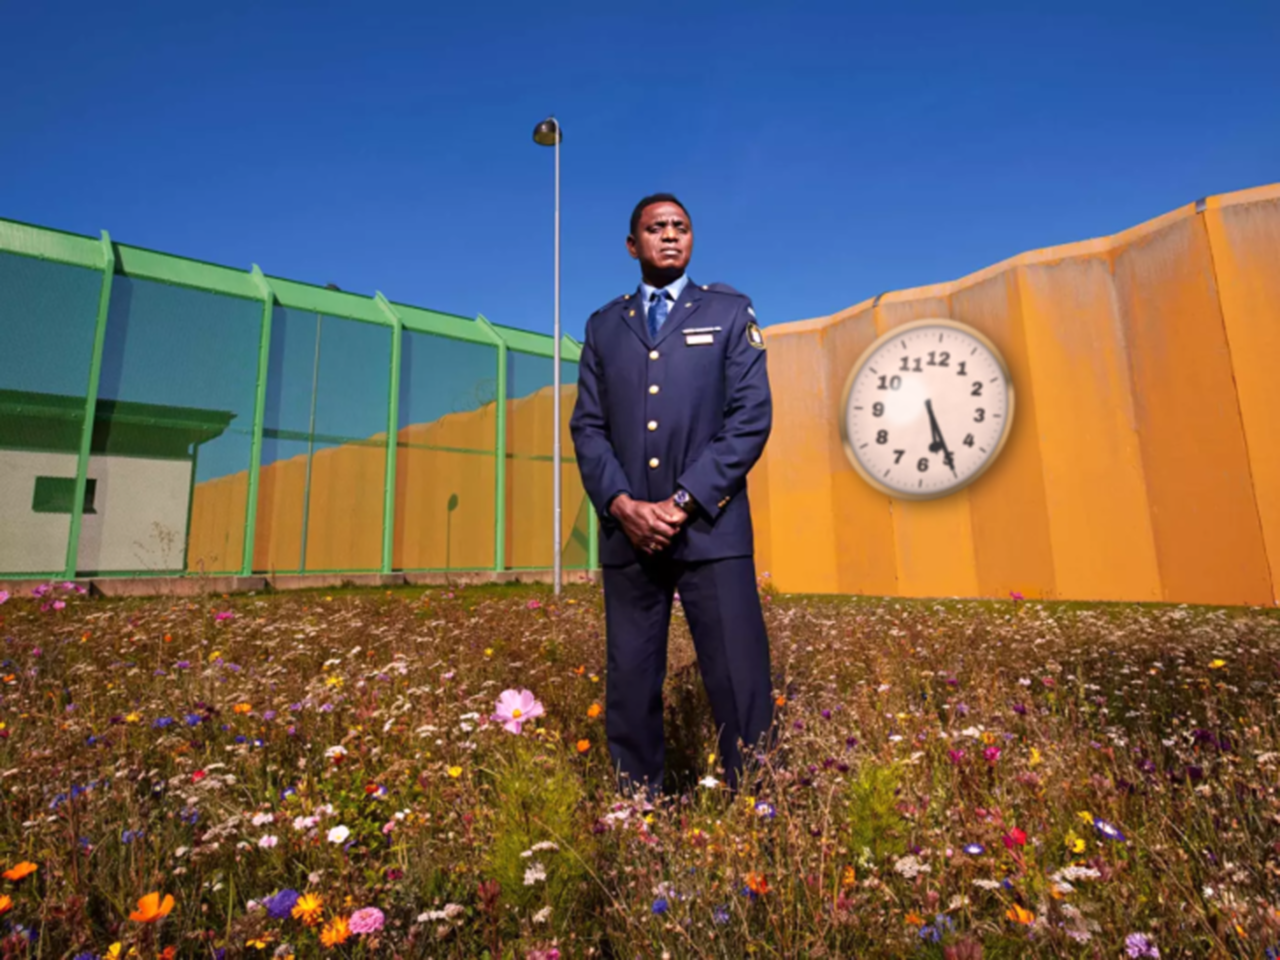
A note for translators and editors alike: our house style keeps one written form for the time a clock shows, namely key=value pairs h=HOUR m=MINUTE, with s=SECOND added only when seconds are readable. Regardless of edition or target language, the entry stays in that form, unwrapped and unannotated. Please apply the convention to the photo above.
h=5 m=25
